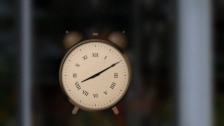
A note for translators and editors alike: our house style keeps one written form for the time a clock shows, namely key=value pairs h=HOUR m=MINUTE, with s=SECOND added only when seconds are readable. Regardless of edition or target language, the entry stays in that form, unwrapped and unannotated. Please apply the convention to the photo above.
h=8 m=10
